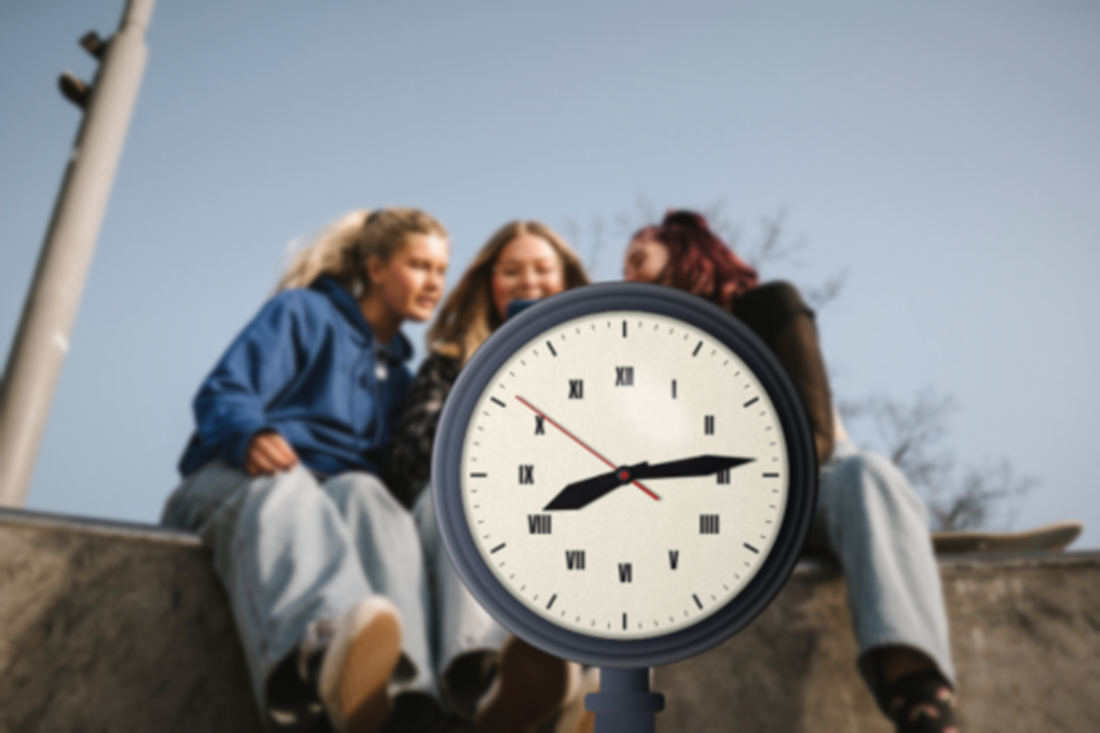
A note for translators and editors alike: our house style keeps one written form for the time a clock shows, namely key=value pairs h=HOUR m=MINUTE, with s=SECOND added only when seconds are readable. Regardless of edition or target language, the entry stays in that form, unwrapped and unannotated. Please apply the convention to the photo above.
h=8 m=13 s=51
